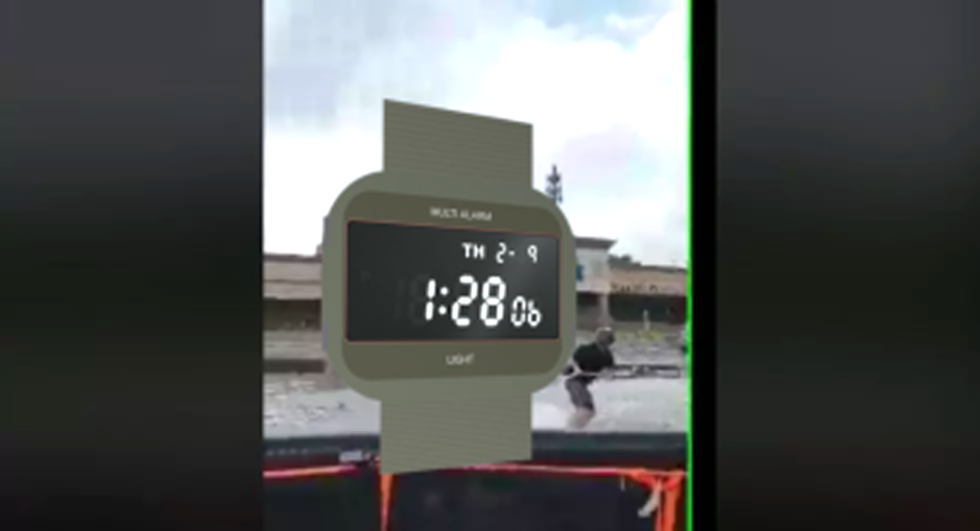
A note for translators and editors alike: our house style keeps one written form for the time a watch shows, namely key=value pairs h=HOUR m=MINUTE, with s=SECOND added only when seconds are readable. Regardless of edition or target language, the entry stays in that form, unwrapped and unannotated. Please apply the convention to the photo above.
h=1 m=28 s=6
